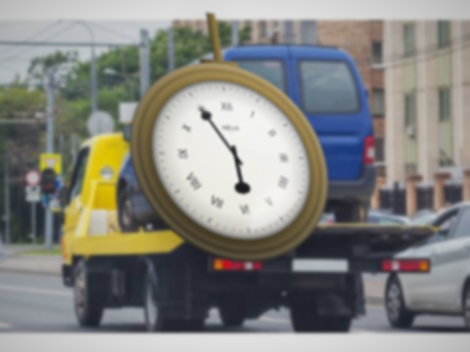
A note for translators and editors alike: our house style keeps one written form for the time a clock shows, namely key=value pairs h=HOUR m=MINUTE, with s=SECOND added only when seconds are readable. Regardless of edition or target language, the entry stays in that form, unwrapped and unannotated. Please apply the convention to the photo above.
h=5 m=55
